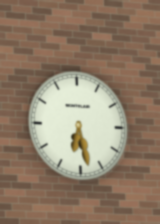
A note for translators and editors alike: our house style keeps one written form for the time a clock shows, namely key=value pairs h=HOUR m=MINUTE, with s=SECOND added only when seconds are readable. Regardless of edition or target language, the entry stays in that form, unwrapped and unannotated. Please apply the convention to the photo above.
h=6 m=28
